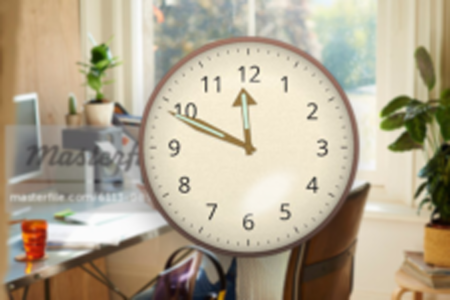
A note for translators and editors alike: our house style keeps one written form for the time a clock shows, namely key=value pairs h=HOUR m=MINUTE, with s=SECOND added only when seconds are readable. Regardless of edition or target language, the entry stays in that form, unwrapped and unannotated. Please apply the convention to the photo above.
h=11 m=49
